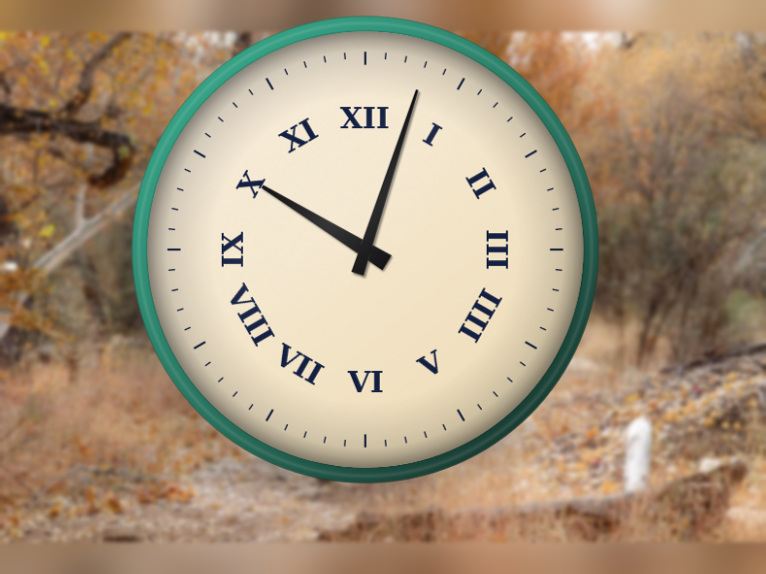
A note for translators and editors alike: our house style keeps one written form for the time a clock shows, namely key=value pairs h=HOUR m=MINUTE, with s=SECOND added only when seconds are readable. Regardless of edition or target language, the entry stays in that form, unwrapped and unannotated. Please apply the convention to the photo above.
h=10 m=3
